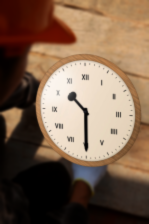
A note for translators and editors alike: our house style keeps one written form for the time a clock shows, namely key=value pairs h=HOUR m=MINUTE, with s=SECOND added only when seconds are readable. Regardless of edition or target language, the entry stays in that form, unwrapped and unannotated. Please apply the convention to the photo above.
h=10 m=30
